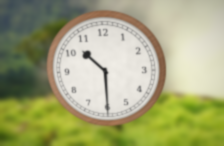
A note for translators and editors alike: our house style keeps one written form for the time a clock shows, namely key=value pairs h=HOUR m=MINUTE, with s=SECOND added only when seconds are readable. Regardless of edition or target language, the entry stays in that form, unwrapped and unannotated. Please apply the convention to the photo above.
h=10 m=30
